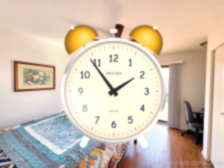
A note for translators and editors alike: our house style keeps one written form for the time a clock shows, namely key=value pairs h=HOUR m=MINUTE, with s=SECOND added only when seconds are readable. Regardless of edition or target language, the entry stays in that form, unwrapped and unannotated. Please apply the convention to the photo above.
h=1 m=54
